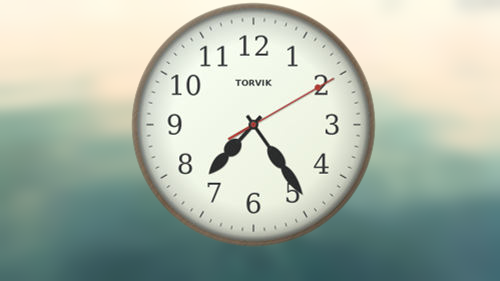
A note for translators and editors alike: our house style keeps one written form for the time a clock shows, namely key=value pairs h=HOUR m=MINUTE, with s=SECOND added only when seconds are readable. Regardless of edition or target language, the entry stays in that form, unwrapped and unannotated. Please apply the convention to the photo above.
h=7 m=24 s=10
